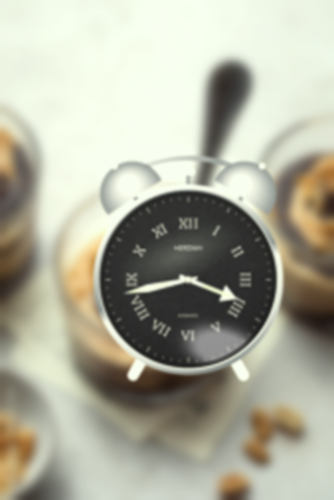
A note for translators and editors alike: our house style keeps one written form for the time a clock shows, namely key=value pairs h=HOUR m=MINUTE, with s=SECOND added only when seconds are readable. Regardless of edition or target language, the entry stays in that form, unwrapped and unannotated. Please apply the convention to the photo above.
h=3 m=43
